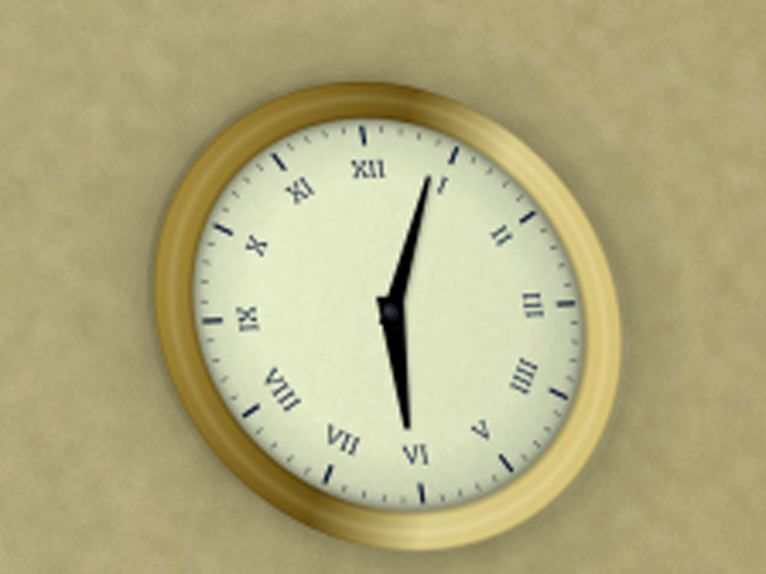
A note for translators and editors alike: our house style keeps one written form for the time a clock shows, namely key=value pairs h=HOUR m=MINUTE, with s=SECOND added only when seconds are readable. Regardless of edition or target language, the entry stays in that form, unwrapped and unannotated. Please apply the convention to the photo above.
h=6 m=4
